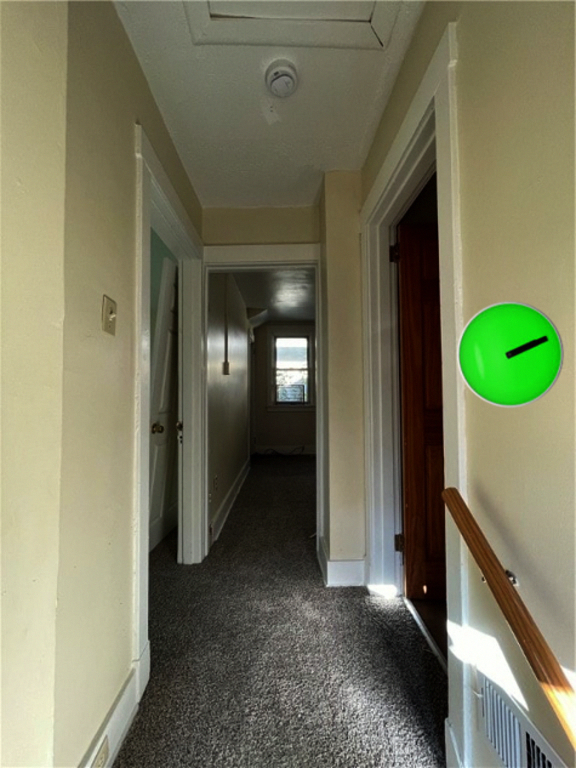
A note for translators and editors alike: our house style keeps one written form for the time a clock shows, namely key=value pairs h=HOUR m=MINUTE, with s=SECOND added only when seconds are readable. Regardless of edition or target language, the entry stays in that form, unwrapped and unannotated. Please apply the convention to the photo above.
h=2 m=11
